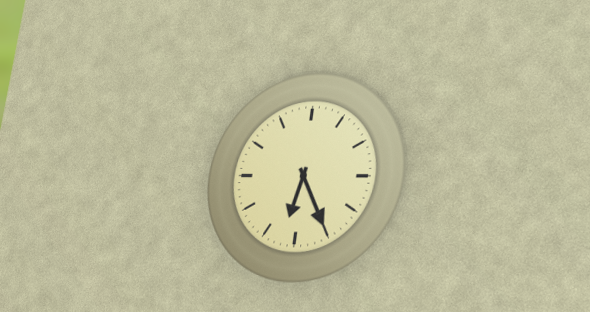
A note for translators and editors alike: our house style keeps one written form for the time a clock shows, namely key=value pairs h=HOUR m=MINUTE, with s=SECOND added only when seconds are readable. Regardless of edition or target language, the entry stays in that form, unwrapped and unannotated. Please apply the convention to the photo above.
h=6 m=25
